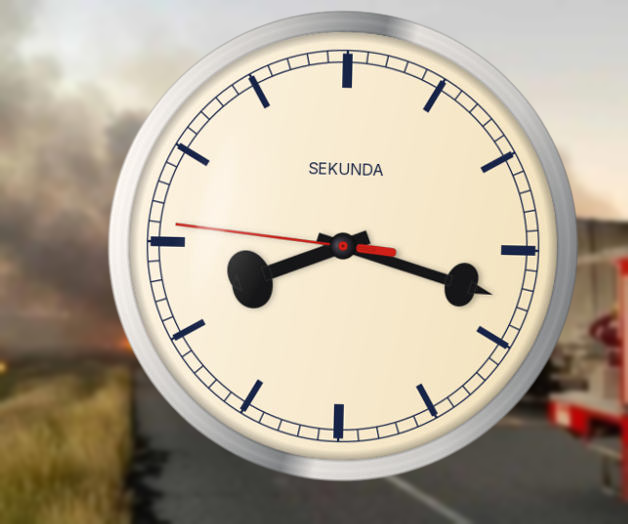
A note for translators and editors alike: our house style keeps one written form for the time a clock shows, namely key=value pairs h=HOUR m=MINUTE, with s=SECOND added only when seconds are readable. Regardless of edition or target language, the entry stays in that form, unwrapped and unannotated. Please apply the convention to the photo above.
h=8 m=17 s=46
